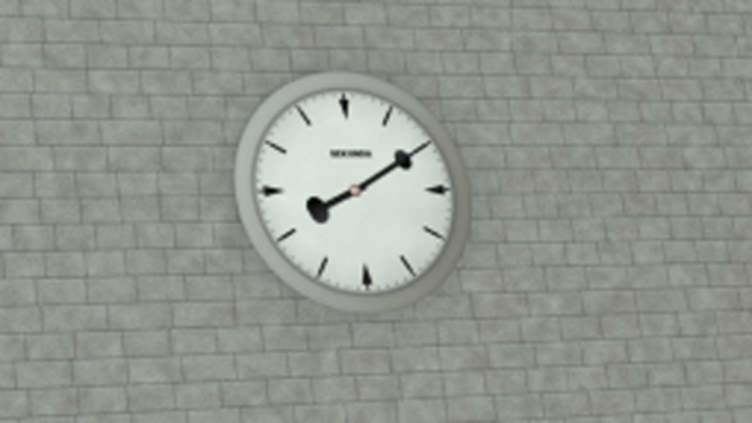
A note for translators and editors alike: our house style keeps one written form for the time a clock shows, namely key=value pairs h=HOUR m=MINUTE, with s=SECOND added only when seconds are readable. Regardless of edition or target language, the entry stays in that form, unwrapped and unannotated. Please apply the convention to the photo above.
h=8 m=10
